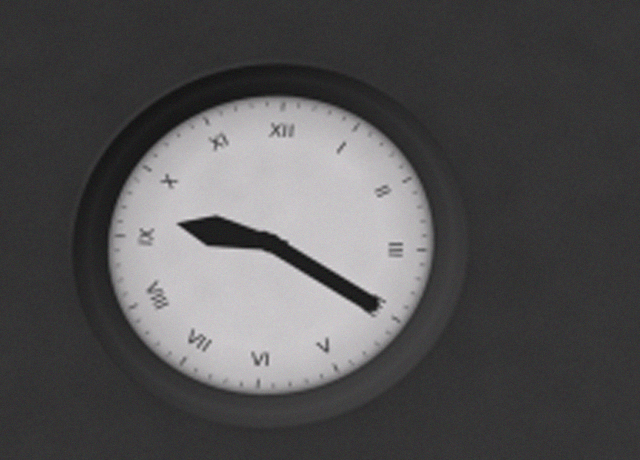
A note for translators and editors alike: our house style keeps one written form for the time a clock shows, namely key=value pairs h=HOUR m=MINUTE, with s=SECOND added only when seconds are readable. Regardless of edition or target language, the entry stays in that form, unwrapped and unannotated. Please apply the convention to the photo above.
h=9 m=20
